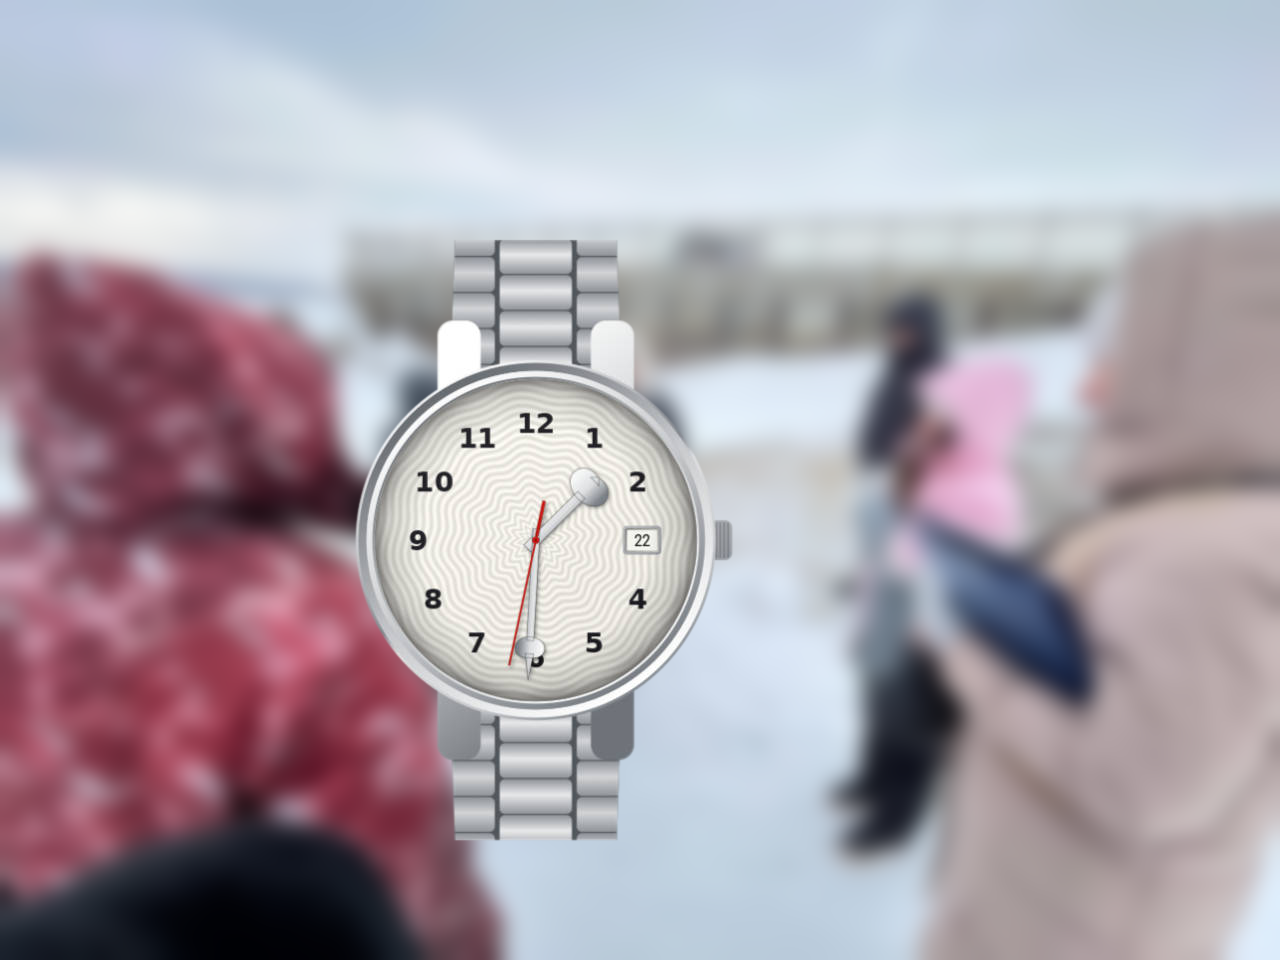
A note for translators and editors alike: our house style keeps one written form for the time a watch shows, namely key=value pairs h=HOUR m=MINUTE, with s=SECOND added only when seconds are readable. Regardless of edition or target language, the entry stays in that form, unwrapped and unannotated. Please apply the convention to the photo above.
h=1 m=30 s=32
